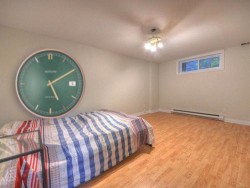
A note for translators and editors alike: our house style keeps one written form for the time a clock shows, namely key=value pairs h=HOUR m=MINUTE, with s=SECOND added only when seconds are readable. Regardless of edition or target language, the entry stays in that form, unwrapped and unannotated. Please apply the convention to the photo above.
h=5 m=10
